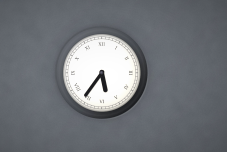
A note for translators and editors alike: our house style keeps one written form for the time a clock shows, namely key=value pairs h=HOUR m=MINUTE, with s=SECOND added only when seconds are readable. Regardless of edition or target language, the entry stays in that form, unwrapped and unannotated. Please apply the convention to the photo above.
h=5 m=36
